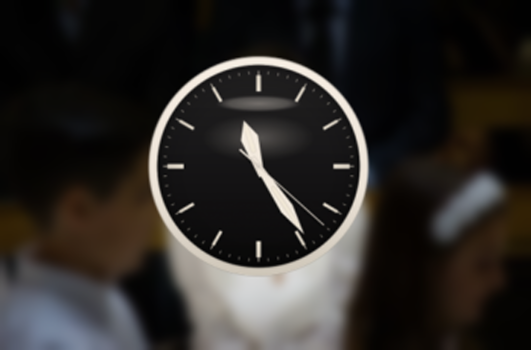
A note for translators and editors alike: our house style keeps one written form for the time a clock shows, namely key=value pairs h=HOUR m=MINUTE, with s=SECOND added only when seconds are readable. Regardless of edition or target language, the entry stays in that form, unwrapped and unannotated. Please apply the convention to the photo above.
h=11 m=24 s=22
